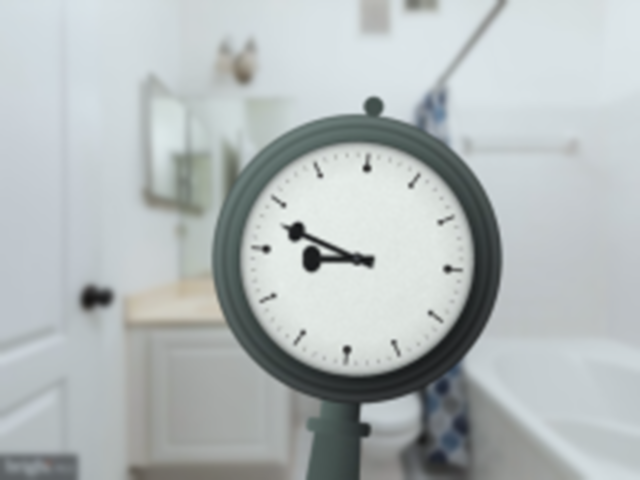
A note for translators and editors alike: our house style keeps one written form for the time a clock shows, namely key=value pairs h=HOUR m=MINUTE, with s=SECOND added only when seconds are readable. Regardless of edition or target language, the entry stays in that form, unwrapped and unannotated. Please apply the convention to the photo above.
h=8 m=48
